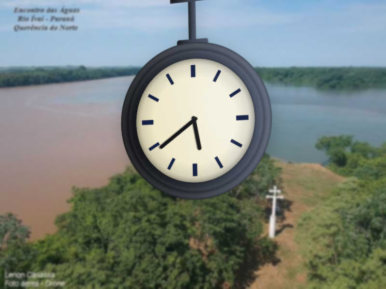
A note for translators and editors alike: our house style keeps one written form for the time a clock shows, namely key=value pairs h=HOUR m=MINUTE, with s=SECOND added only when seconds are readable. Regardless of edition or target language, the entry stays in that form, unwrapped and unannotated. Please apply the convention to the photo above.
h=5 m=39
